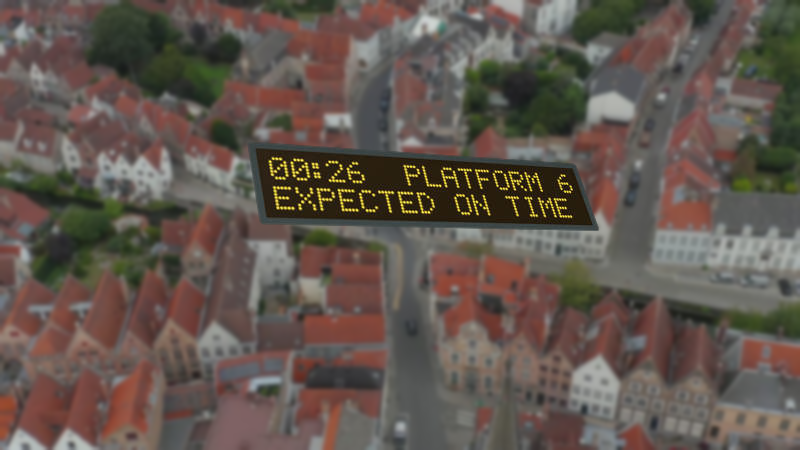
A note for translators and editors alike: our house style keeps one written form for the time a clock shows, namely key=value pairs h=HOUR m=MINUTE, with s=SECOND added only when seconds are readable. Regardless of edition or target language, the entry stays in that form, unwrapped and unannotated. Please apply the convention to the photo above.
h=0 m=26
